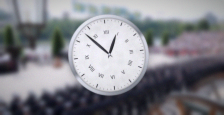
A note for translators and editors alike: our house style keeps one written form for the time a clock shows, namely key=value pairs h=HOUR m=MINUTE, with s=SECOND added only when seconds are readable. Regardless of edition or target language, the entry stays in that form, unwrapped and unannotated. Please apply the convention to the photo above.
h=12 m=53
